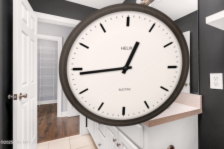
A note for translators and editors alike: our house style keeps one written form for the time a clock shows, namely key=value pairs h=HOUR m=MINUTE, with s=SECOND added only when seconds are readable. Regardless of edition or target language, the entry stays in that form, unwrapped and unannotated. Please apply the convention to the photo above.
h=12 m=44
